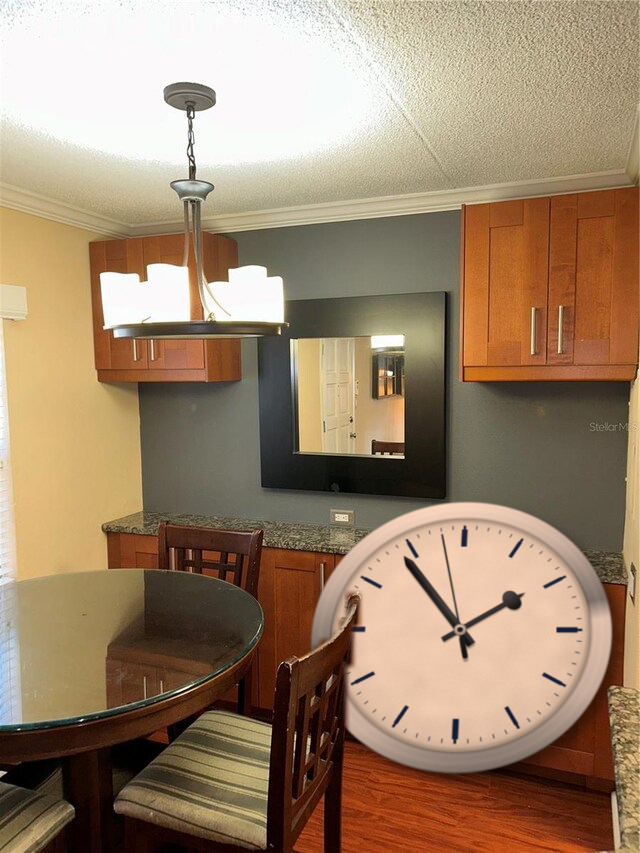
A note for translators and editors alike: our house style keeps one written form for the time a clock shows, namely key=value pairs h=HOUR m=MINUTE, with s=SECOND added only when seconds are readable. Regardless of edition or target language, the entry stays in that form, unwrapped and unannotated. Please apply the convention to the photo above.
h=1 m=53 s=58
